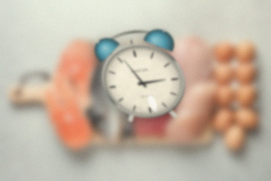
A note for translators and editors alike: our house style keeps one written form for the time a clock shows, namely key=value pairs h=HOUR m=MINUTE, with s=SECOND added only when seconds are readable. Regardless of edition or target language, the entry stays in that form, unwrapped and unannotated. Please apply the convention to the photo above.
h=2 m=56
